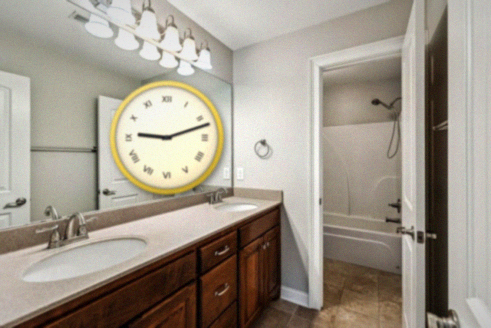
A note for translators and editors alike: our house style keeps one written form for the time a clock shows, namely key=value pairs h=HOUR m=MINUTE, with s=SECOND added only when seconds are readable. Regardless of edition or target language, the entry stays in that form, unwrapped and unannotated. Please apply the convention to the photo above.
h=9 m=12
